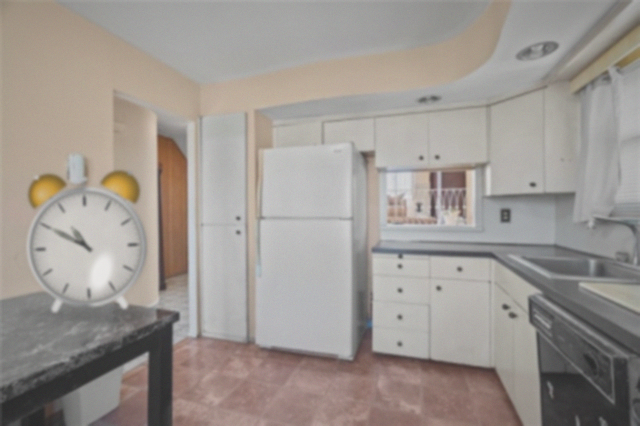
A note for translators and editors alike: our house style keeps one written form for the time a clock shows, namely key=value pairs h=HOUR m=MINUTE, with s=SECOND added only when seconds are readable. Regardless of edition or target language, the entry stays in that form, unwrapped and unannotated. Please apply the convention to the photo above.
h=10 m=50
